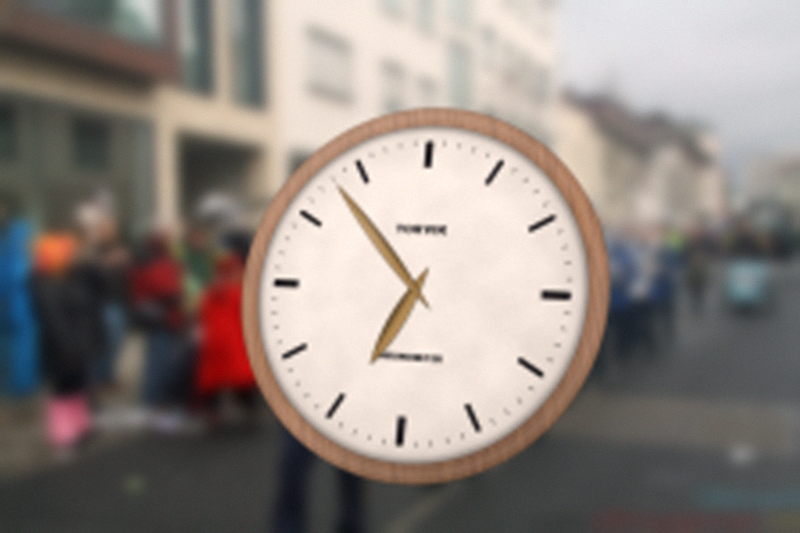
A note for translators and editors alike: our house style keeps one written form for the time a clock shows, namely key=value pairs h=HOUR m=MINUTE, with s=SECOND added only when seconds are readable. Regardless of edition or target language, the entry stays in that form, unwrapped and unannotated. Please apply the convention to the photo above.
h=6 m=53
